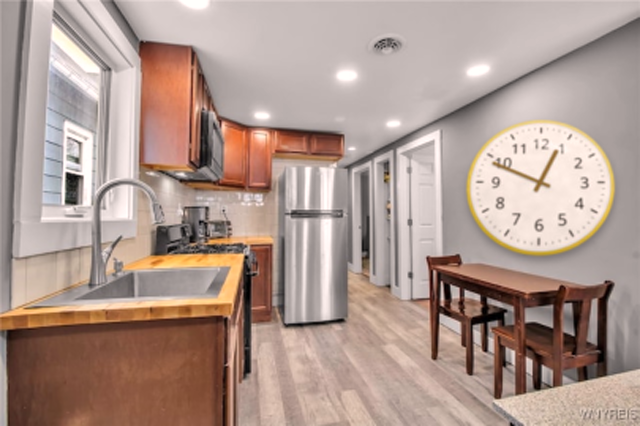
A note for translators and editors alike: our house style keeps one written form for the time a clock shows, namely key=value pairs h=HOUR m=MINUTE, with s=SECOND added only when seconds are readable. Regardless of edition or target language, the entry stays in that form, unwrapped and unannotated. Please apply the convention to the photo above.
h=12 m=49
